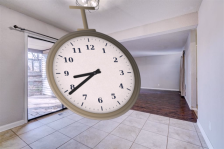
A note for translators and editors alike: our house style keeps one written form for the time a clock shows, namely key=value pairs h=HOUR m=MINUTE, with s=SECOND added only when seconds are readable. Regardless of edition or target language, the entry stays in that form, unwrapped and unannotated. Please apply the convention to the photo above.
h=8 m=39
